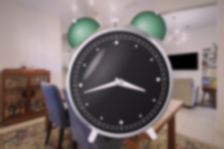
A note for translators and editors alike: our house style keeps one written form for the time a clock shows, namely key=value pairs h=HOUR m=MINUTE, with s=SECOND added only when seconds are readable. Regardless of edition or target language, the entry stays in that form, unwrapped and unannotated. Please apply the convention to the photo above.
h=3 m=43
